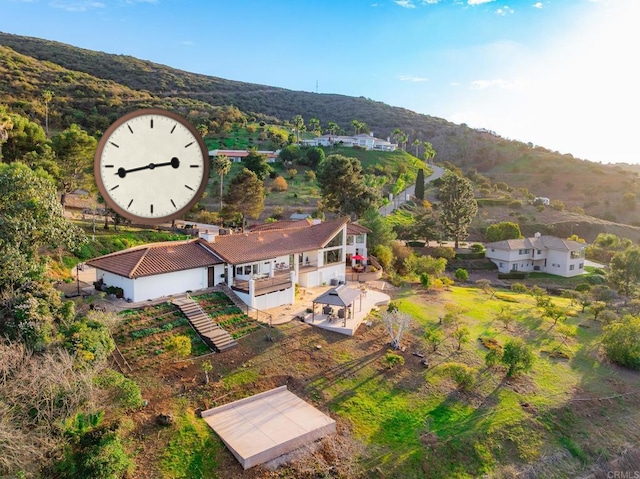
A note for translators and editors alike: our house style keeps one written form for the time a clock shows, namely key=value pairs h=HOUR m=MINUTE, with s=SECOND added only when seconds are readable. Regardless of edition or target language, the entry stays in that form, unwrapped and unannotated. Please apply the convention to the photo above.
h=2 m=43
